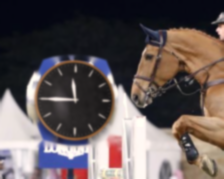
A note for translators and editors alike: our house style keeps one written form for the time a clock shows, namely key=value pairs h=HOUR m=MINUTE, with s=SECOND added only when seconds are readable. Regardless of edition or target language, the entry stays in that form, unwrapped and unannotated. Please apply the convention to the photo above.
h=11 m=45
